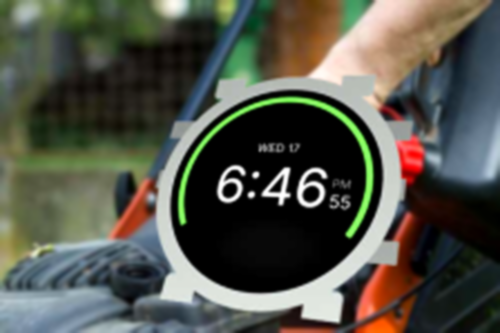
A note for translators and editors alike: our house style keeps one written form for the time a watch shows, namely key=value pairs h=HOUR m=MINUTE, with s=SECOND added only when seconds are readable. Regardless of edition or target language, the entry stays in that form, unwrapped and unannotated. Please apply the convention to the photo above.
h=6 m=46
